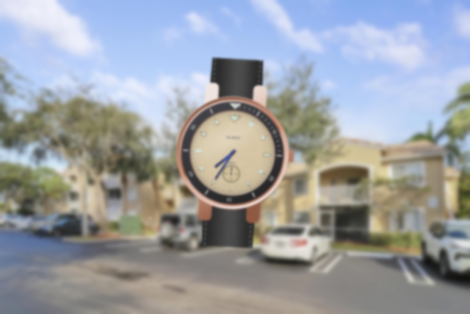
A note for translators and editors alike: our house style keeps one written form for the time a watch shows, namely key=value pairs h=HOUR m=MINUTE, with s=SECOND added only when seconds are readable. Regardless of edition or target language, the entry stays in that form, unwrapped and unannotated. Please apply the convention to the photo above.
h=7 m=35
